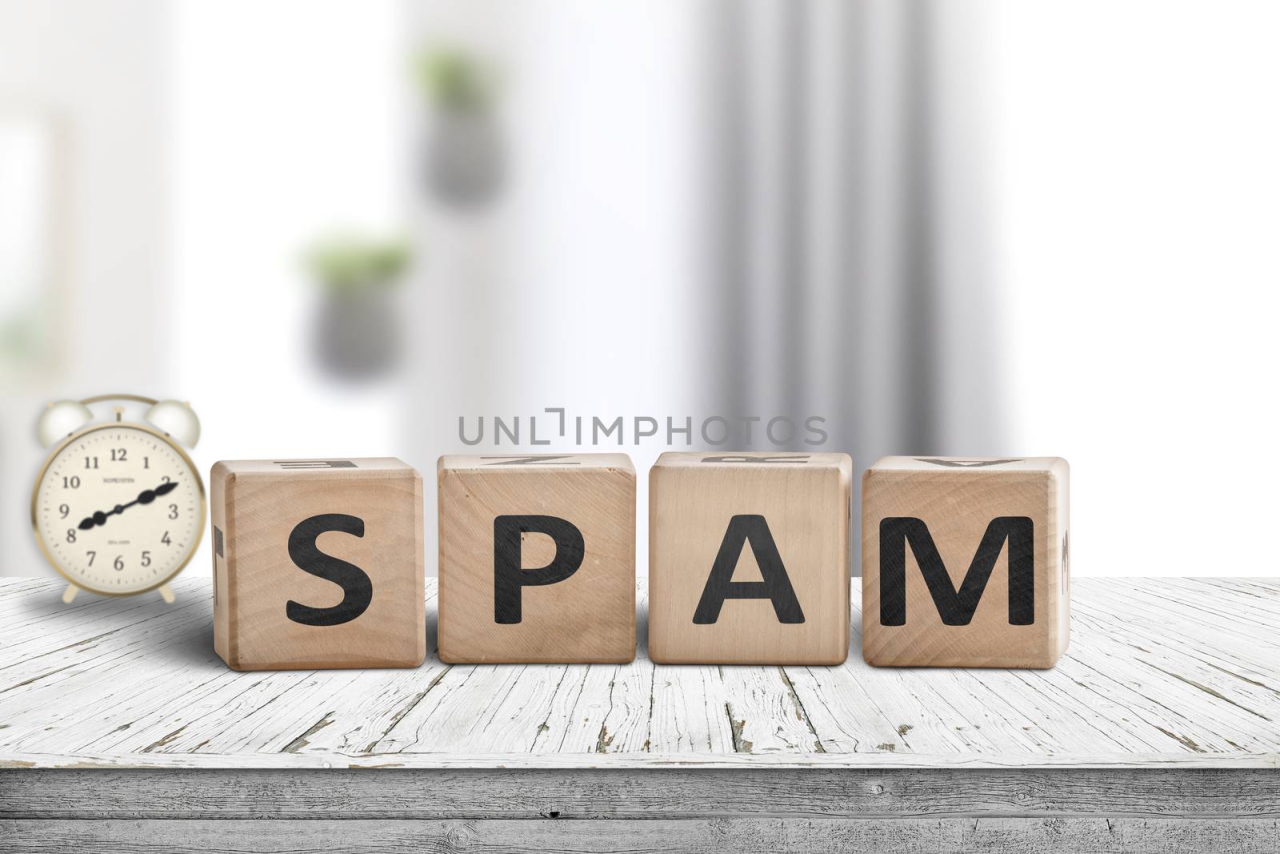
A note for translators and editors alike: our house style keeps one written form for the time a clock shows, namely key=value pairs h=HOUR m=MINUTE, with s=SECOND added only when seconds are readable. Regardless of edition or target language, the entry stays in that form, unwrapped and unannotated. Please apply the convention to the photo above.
h=8 m=11
